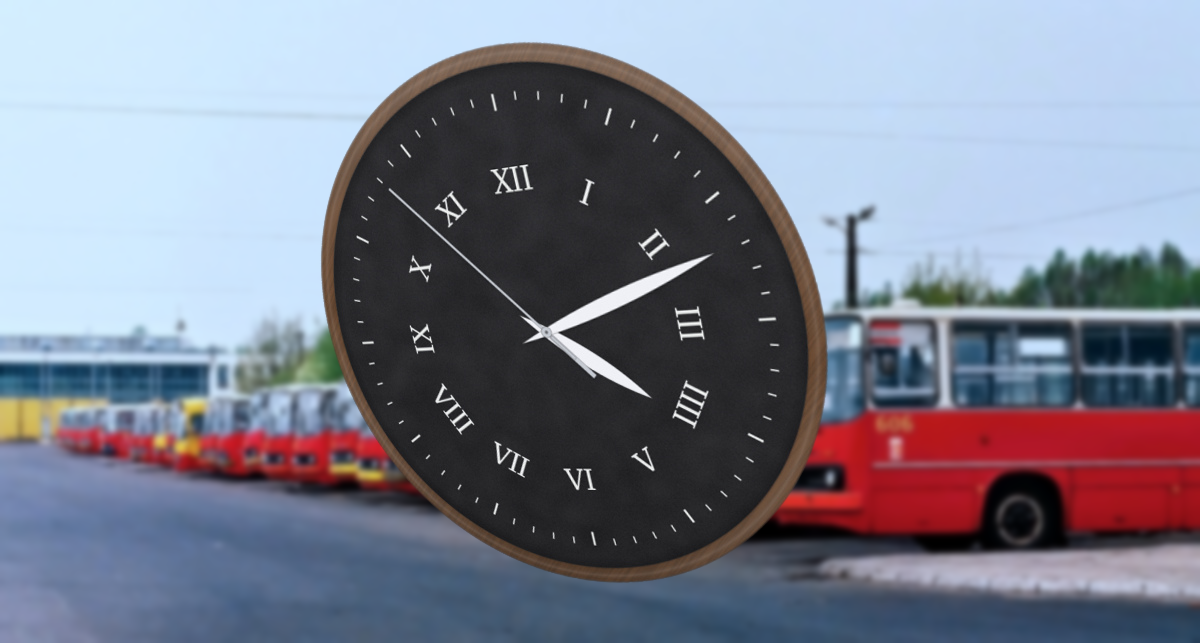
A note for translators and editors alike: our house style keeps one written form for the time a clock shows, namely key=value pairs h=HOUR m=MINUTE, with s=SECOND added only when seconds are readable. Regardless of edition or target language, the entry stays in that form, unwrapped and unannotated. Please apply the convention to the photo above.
h=4 m=11 s=53
